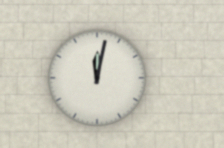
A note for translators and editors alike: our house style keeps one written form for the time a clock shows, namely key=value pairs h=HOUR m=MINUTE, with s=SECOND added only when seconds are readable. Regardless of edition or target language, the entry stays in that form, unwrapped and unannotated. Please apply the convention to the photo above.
h=12 m=2
